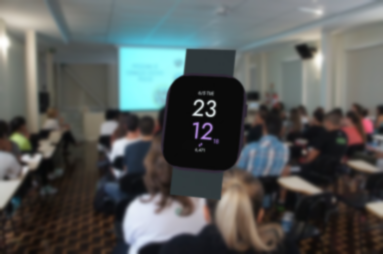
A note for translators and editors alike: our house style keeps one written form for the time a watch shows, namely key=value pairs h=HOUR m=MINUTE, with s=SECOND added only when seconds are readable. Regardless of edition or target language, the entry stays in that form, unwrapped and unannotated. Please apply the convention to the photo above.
h=23 m=12
